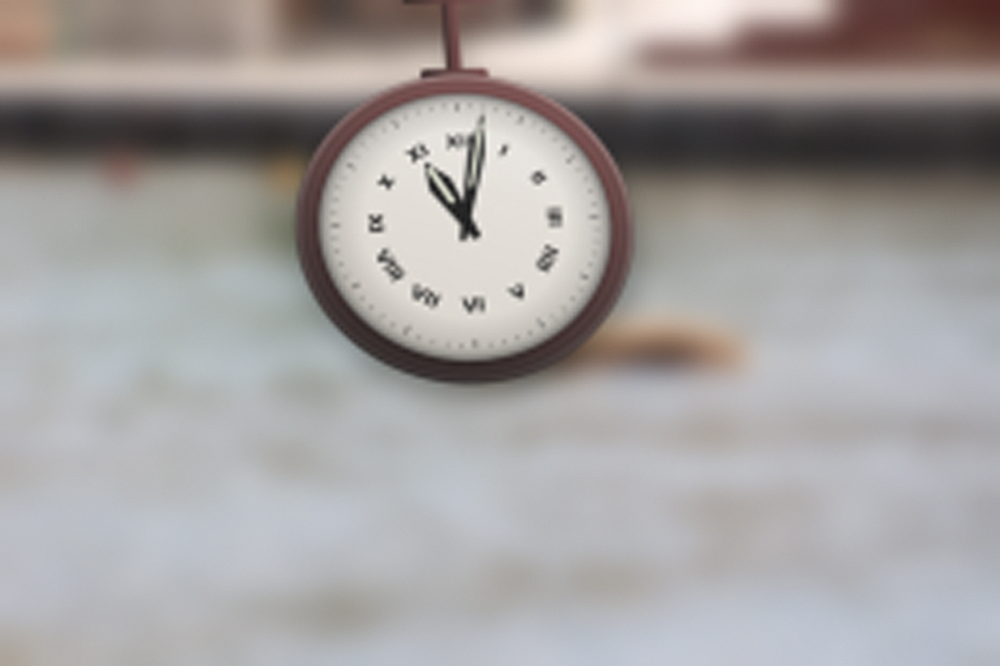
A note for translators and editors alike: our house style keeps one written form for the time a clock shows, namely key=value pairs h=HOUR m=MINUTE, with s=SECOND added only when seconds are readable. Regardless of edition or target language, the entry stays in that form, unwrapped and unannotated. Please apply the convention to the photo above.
h=11 m=2
